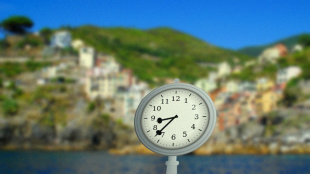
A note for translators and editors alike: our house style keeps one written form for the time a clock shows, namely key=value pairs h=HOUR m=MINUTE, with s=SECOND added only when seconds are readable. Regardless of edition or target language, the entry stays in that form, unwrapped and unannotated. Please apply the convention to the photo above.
h=8 m=37
